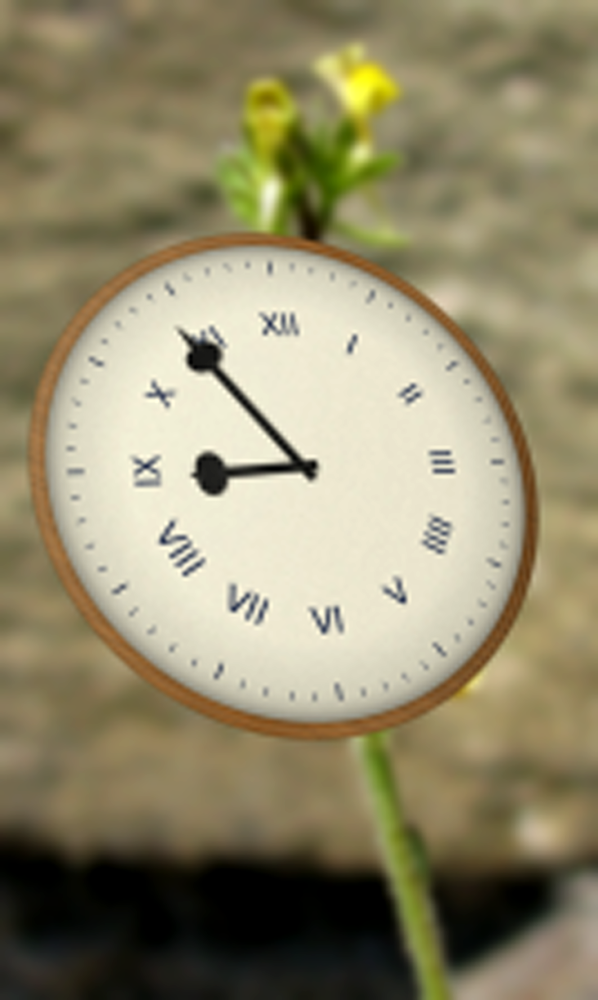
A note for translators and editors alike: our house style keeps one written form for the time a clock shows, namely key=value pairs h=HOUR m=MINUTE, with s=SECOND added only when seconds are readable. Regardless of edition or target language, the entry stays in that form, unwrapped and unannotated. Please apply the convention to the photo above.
h=8 m=54
